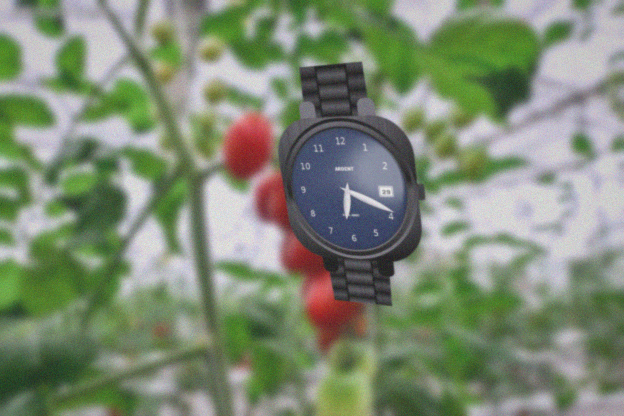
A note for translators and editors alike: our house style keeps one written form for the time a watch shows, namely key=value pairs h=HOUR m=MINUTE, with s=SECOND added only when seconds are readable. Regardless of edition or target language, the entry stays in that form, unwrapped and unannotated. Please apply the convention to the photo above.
h=6 m=19
